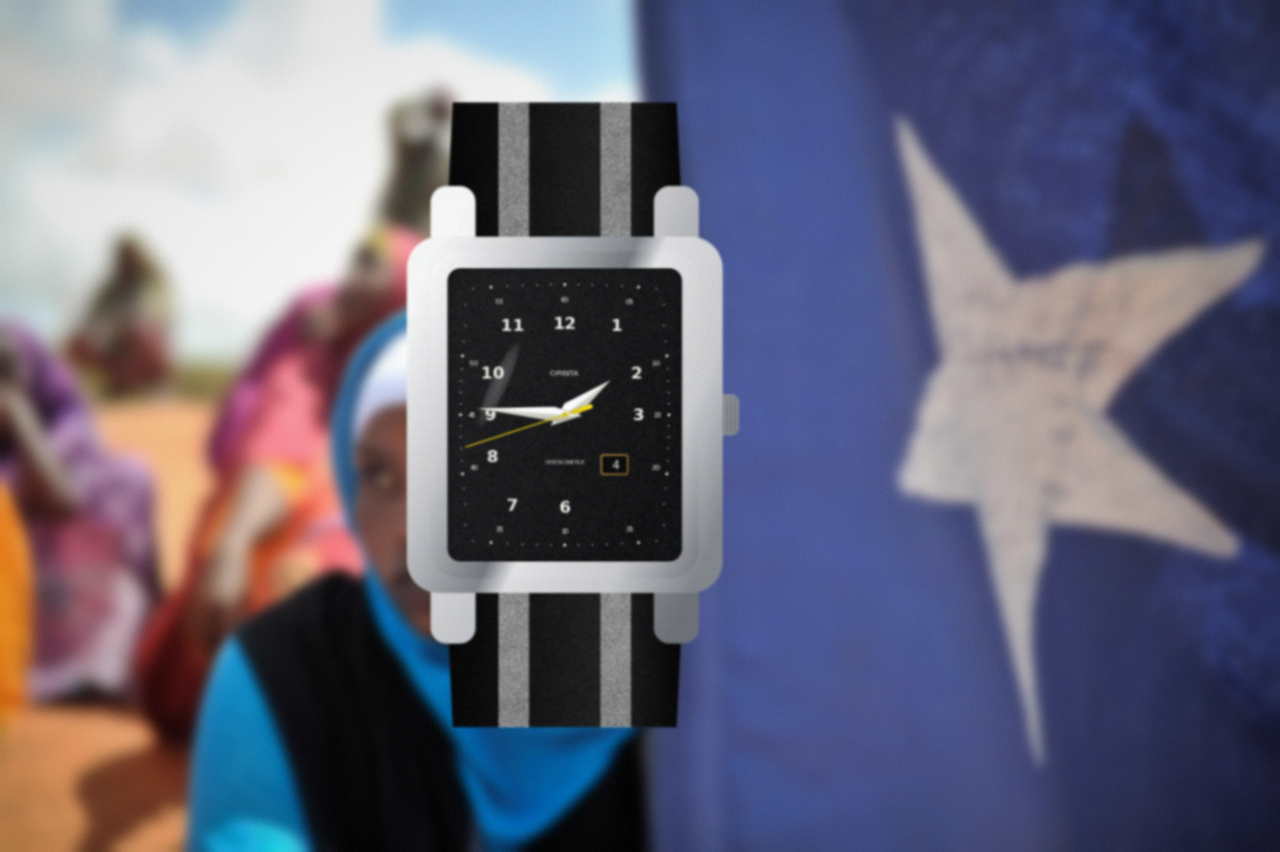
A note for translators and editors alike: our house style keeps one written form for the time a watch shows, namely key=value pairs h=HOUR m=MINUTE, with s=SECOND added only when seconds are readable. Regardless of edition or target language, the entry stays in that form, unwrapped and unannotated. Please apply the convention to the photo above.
h=1 m=45 s=42
